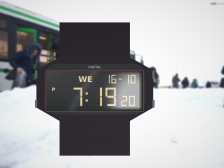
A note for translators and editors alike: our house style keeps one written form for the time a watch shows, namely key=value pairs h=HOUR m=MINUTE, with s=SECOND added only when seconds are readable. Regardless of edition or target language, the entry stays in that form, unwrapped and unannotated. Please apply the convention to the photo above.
h=7 m=19 s=20
